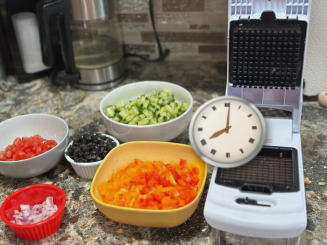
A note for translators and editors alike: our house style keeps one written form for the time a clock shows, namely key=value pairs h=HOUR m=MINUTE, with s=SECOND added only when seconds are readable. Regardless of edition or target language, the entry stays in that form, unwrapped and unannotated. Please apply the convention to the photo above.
h=8 m=1
